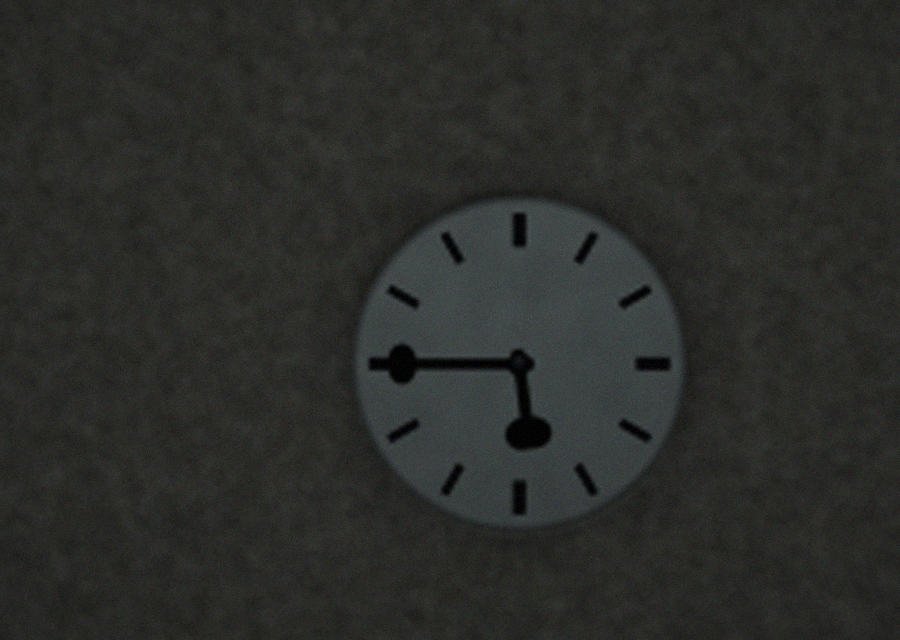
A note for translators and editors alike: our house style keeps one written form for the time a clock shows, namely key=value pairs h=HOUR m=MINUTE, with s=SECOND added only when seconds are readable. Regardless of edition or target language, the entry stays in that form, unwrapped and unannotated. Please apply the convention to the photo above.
h=5 m=45
